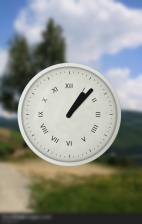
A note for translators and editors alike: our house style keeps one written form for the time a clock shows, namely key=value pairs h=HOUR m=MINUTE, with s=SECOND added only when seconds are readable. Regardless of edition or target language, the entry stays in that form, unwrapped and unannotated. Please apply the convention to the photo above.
h=1 m=7
